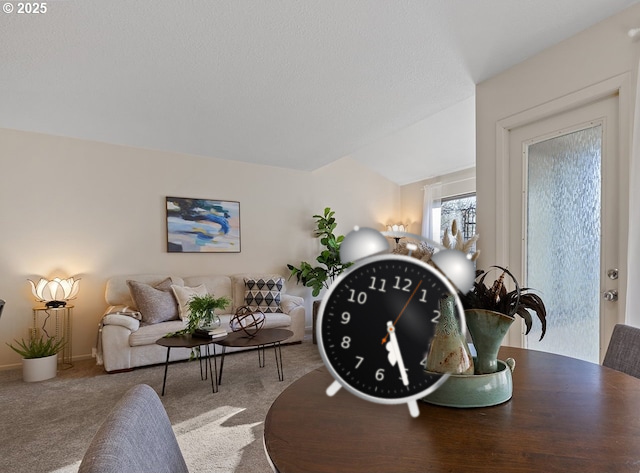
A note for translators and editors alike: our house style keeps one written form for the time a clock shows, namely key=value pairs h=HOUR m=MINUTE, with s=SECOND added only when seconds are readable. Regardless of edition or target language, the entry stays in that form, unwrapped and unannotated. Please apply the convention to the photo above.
h=5 m=25 s=3
